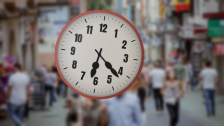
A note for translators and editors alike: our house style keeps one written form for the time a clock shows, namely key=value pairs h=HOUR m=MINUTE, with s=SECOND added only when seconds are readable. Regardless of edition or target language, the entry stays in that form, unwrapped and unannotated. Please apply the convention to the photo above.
h=6 m=22
